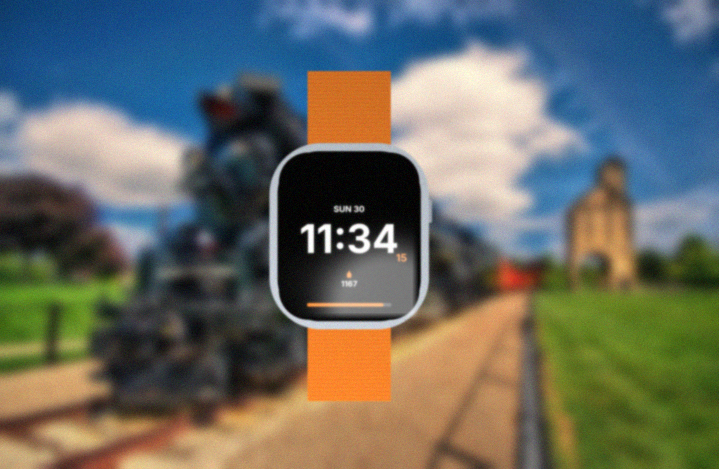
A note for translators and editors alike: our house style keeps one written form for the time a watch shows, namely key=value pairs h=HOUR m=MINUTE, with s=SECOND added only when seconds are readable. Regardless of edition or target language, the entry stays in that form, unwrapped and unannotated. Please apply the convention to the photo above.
h=11 m=34 s=15
